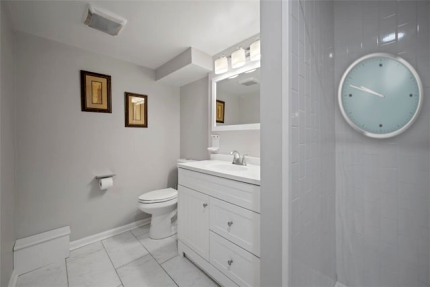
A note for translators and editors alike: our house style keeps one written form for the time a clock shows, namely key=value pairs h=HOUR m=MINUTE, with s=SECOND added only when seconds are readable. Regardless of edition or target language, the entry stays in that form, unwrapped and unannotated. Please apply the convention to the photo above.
h=9 m=48
